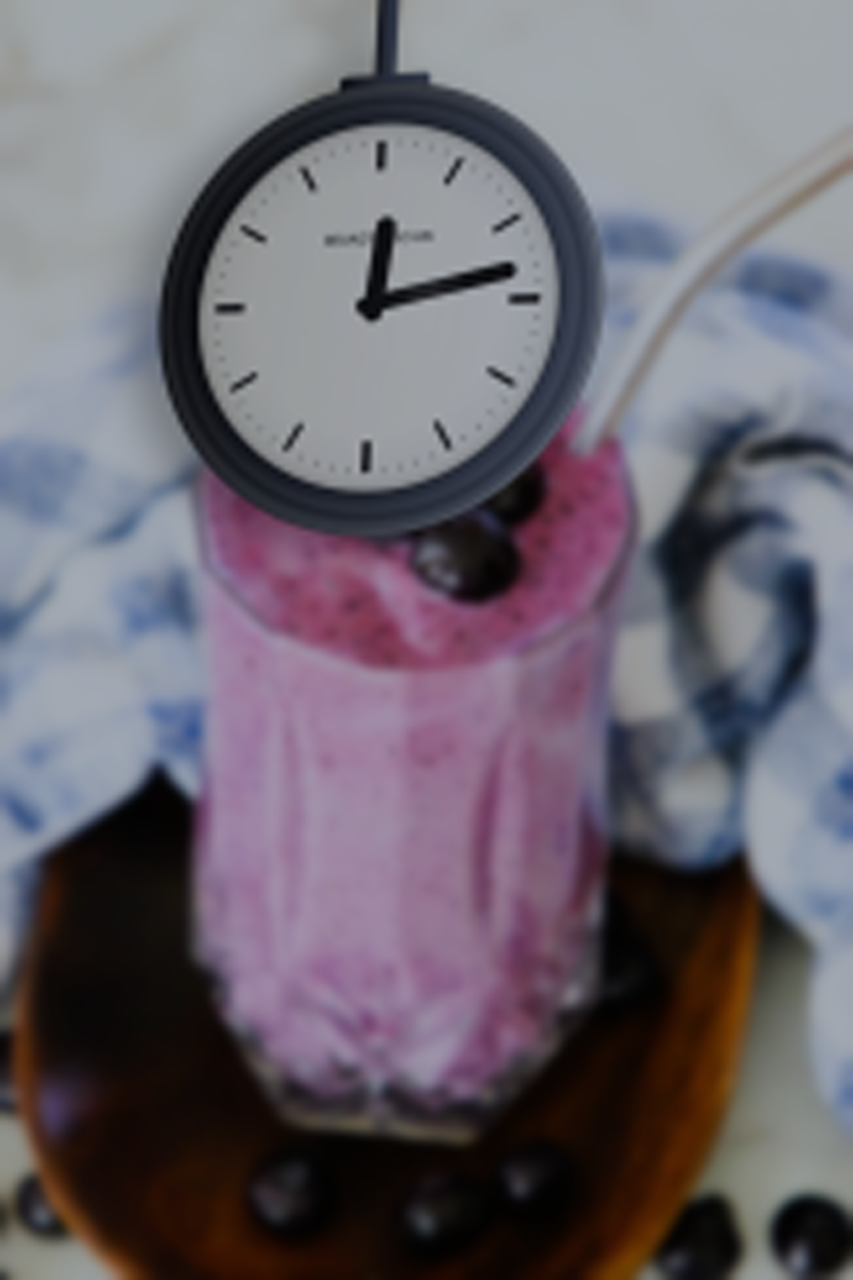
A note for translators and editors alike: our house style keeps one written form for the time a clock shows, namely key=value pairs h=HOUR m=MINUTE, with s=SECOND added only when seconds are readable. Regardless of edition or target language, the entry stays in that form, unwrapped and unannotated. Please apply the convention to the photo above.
h=12 m=13
